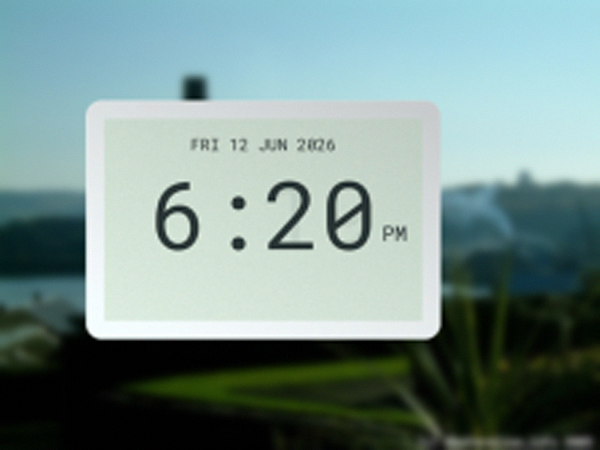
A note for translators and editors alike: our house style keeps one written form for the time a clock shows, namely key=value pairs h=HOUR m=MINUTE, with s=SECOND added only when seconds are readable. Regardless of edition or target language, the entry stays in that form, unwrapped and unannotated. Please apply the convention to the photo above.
h=6 m=20
